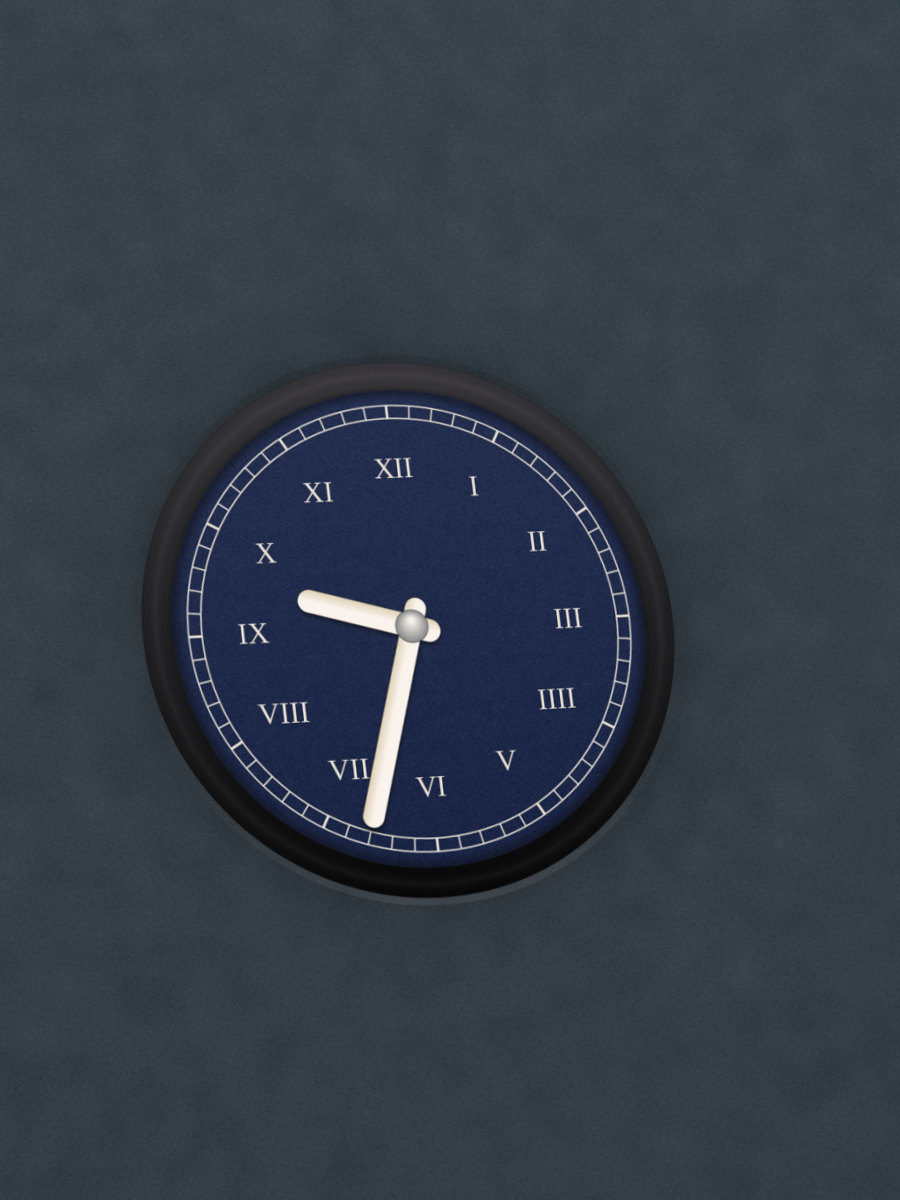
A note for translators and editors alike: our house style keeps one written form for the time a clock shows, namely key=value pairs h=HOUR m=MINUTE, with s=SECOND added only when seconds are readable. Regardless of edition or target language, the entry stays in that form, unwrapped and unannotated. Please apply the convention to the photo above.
h=9 m=33
